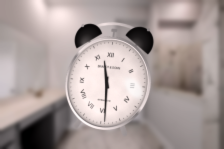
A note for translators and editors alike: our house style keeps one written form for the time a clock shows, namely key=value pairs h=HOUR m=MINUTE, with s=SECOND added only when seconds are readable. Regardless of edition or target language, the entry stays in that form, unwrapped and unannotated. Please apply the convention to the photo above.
h=11 m=29
